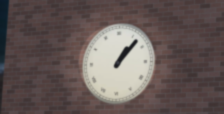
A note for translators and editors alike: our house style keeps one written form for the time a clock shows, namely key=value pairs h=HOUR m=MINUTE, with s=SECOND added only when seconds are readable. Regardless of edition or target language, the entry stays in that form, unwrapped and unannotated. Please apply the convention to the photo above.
h=1 m=7
